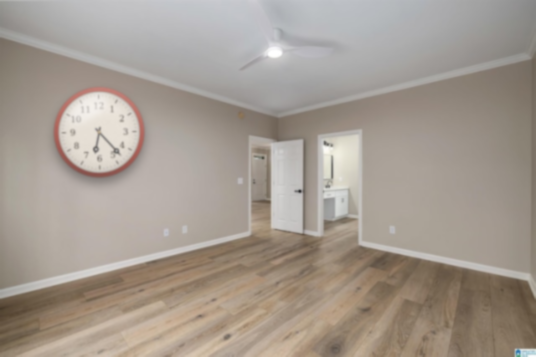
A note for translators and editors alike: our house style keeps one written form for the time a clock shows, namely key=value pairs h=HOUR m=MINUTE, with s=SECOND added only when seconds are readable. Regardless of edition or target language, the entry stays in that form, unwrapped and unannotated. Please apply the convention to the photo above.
h=6 m=23
